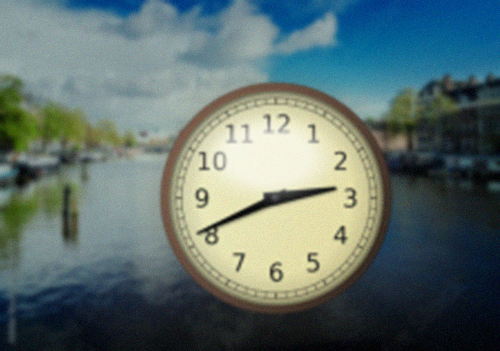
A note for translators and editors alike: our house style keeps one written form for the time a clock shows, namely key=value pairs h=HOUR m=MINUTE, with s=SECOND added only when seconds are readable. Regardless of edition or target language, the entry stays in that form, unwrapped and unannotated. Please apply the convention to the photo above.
h=2 m=41
